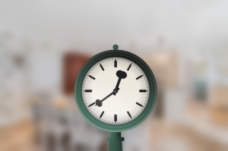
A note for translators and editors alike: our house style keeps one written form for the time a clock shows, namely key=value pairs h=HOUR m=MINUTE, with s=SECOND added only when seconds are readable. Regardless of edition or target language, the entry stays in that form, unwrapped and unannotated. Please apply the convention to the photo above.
h=12 m=39
